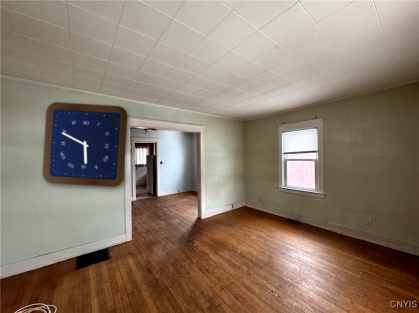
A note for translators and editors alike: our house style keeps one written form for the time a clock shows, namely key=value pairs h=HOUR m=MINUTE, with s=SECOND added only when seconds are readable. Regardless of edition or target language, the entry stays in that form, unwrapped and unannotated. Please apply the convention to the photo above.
h=5 m=49
